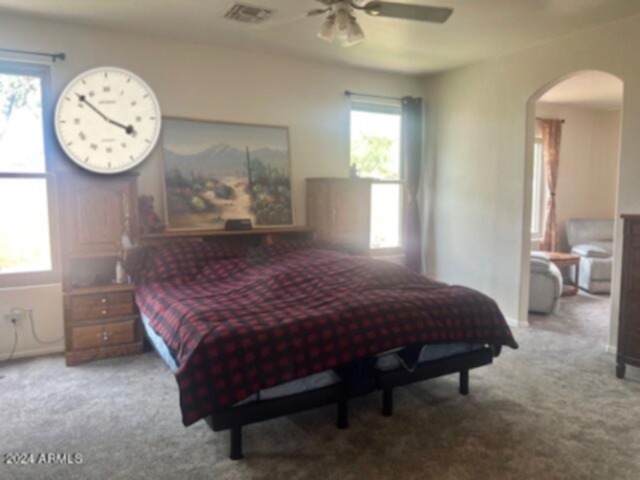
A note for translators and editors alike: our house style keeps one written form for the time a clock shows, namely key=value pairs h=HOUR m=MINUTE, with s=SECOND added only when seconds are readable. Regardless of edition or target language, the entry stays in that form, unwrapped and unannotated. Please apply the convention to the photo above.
h=3 m=52
